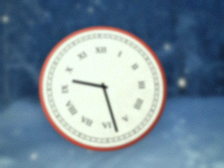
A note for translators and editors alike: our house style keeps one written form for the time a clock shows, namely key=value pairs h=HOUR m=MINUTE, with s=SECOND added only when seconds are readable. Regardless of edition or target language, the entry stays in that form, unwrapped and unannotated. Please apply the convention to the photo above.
h=9 m=28
